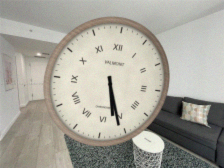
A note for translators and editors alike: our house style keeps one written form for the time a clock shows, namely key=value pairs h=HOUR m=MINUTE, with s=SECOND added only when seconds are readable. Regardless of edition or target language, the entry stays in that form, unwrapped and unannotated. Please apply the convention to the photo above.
h=5 m=26
